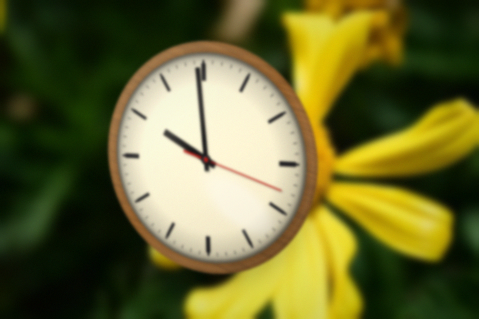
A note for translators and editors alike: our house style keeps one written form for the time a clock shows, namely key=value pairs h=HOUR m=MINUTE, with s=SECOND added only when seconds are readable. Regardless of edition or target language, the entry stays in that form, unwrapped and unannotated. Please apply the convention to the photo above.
h=9 m=59 s=18
